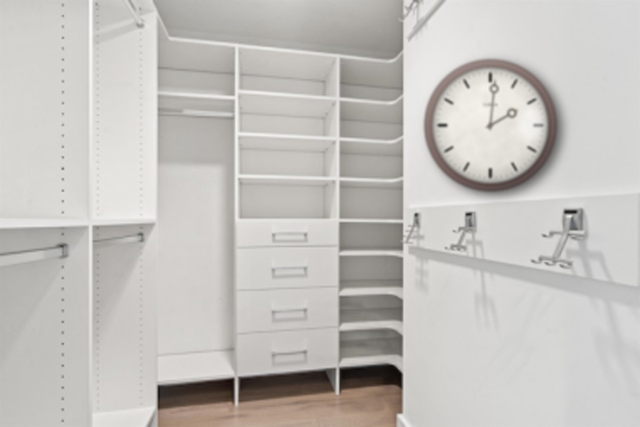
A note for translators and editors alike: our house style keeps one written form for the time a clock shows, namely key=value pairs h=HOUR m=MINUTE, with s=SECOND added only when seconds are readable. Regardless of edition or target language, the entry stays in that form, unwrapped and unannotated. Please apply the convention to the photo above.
h=2 m=1
